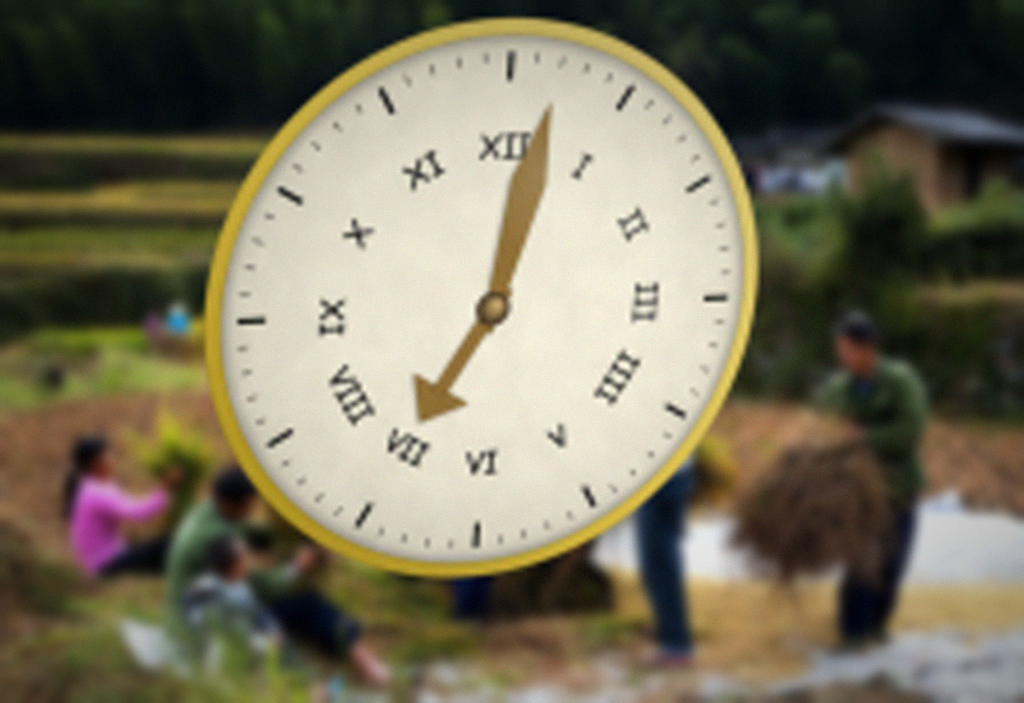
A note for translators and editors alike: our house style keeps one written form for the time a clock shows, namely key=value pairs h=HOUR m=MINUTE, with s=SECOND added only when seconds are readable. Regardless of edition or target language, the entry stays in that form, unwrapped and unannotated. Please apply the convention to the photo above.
h=7 m=2
